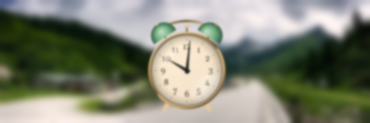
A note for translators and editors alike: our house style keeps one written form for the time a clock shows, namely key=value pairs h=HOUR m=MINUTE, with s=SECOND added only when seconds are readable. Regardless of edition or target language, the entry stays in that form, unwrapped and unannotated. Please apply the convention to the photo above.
h=10 m=1
